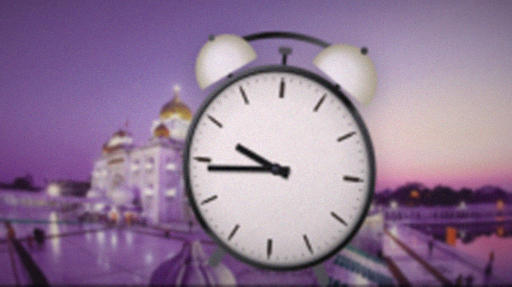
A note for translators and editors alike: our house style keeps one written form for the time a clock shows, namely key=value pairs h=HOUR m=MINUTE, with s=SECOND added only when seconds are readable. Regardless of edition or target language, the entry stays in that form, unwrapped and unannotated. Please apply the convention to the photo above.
h=9 m=44
